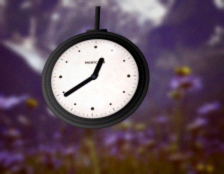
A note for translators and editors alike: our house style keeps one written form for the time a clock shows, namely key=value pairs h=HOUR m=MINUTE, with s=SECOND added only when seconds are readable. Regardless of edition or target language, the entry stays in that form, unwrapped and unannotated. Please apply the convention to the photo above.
h=12 m=39
